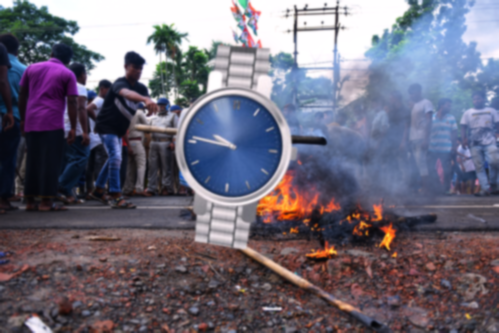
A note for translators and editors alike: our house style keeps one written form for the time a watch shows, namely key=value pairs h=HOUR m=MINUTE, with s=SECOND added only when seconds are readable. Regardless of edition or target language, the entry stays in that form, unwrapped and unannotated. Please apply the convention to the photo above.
h=9 m=46
